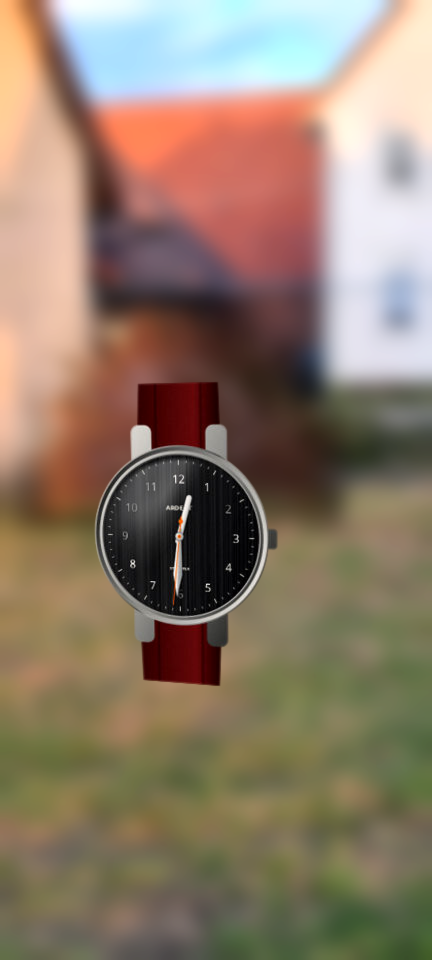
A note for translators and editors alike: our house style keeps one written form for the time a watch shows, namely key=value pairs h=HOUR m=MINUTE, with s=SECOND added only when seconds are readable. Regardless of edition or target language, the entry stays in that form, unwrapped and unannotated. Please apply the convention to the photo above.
h=12 m=30 s=31
